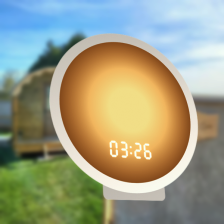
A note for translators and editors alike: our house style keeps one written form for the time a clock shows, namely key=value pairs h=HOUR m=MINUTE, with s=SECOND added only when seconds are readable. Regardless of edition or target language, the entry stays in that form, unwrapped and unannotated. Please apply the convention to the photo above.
h=3 m=26
